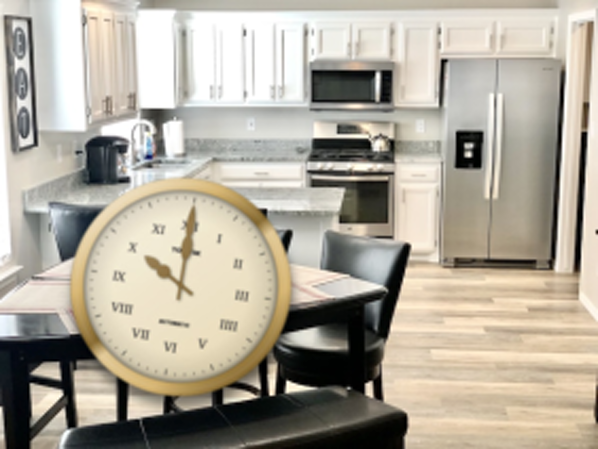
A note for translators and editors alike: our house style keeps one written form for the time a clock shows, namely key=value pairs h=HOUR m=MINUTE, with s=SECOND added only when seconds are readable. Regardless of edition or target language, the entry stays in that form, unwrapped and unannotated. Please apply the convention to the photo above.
h=10 m=0
